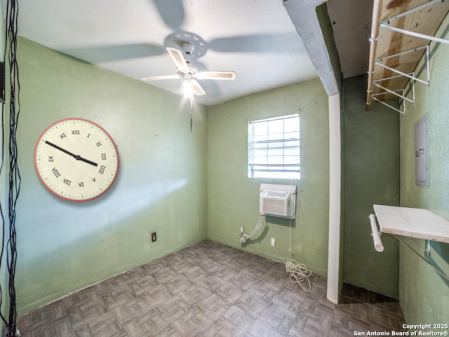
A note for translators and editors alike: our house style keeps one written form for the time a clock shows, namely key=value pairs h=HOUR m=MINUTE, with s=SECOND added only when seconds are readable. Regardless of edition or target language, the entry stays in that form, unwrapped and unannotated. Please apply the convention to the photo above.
h=3 m=50
